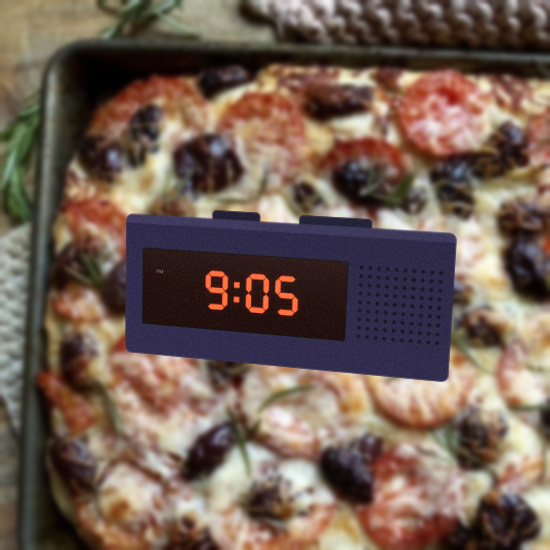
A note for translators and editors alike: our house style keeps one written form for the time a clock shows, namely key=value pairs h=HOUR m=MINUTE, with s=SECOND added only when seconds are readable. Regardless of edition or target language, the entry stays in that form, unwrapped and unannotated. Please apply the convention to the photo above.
h=9 m=5
